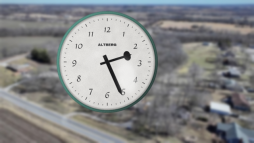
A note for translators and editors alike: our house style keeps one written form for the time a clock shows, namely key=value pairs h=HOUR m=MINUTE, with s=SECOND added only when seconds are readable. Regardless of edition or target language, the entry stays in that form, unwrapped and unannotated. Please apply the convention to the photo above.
h=2 m=26
